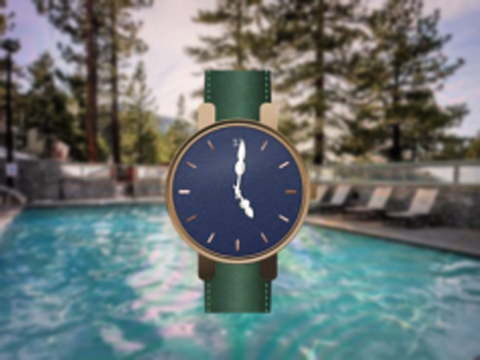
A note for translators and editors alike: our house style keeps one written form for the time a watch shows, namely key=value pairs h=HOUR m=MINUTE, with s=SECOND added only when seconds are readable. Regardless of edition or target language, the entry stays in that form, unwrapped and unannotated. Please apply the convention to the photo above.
h=5 m=1
